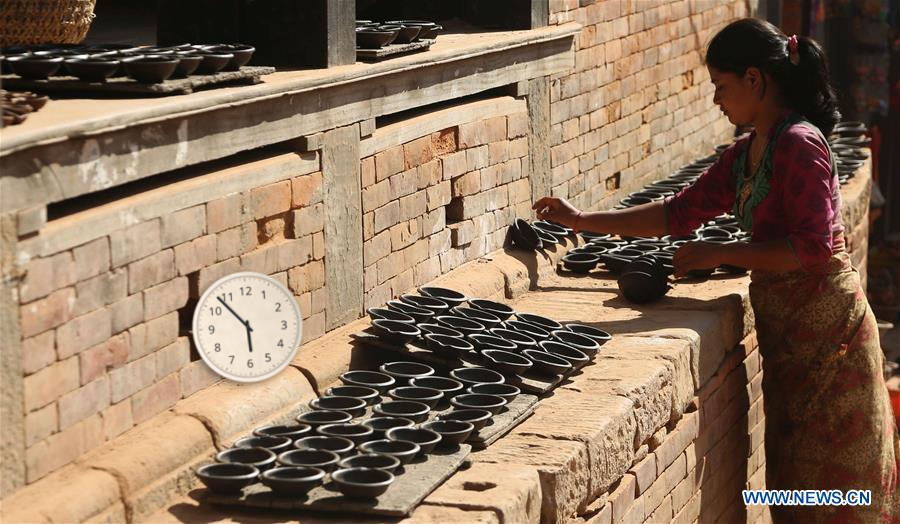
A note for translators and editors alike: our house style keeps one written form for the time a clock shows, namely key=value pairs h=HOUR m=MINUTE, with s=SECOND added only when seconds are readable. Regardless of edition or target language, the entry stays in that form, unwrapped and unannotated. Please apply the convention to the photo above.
h=5 m=53
